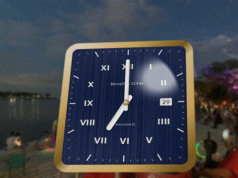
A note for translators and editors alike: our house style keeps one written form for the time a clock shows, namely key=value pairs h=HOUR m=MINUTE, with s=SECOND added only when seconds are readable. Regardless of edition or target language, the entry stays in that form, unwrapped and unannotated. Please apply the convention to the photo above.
h=7 m=0
